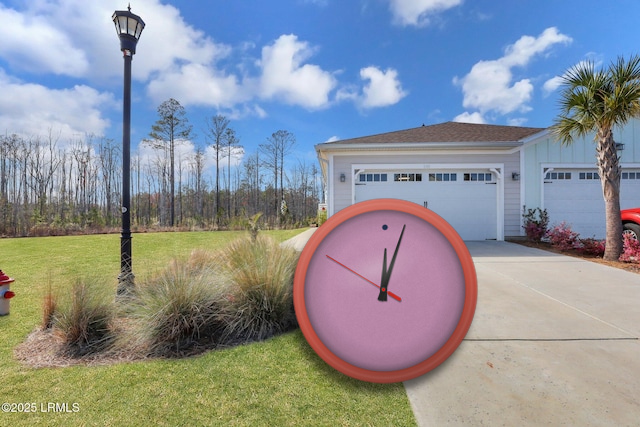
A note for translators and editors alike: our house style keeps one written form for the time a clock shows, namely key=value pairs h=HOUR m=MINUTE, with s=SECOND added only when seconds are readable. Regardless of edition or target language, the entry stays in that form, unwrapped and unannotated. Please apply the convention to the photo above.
h=12 m=2 s=50
